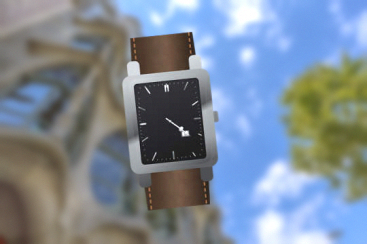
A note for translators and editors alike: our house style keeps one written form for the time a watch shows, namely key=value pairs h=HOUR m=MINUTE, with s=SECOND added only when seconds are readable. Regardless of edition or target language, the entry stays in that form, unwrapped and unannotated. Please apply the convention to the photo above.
h=4 m=22
